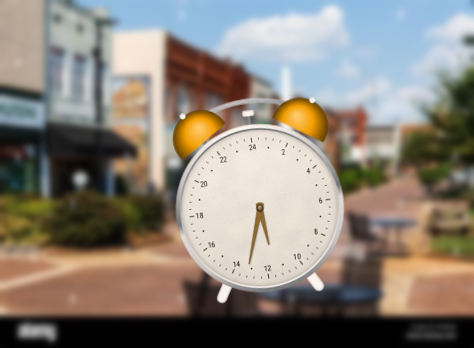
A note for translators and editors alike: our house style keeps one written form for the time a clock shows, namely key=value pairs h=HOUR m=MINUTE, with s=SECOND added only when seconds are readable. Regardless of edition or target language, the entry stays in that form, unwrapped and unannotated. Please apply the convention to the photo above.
h=11 m=33
